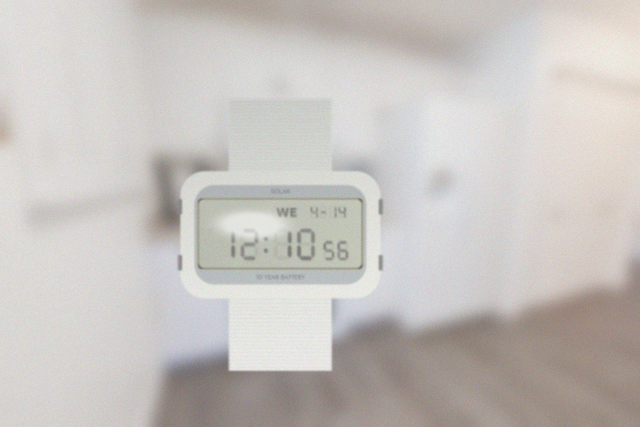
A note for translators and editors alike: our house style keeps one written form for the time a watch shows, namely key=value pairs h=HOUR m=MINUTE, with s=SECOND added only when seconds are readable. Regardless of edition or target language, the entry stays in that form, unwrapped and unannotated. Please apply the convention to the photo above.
h=12 m=10 s=56
